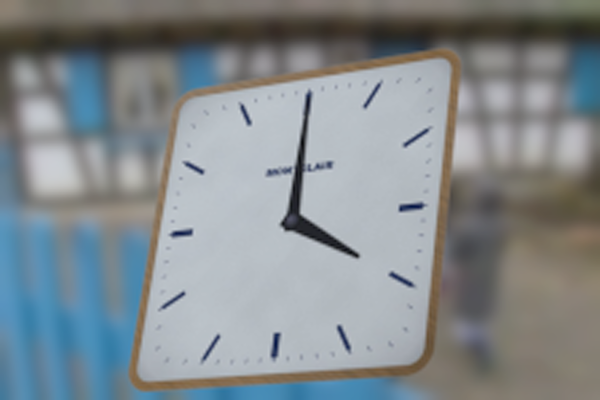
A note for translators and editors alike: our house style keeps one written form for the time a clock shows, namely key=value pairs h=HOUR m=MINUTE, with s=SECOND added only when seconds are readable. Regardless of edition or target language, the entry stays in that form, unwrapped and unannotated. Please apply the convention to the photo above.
h=4 m=0
